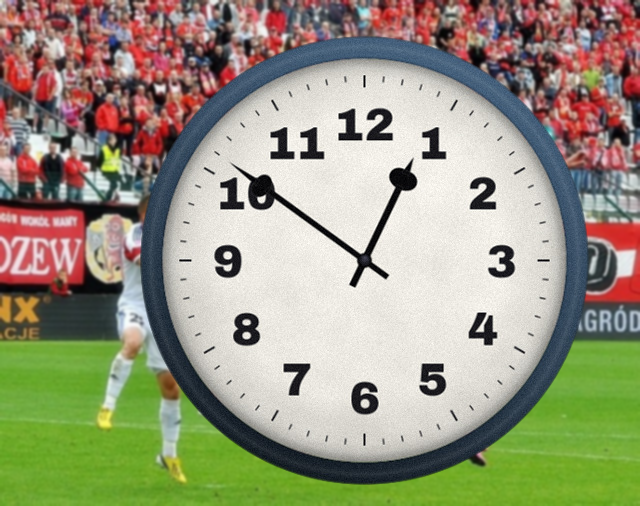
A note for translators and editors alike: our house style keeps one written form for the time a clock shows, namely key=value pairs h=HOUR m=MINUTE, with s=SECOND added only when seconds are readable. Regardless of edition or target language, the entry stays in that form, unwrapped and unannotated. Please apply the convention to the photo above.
h=12 m=51
